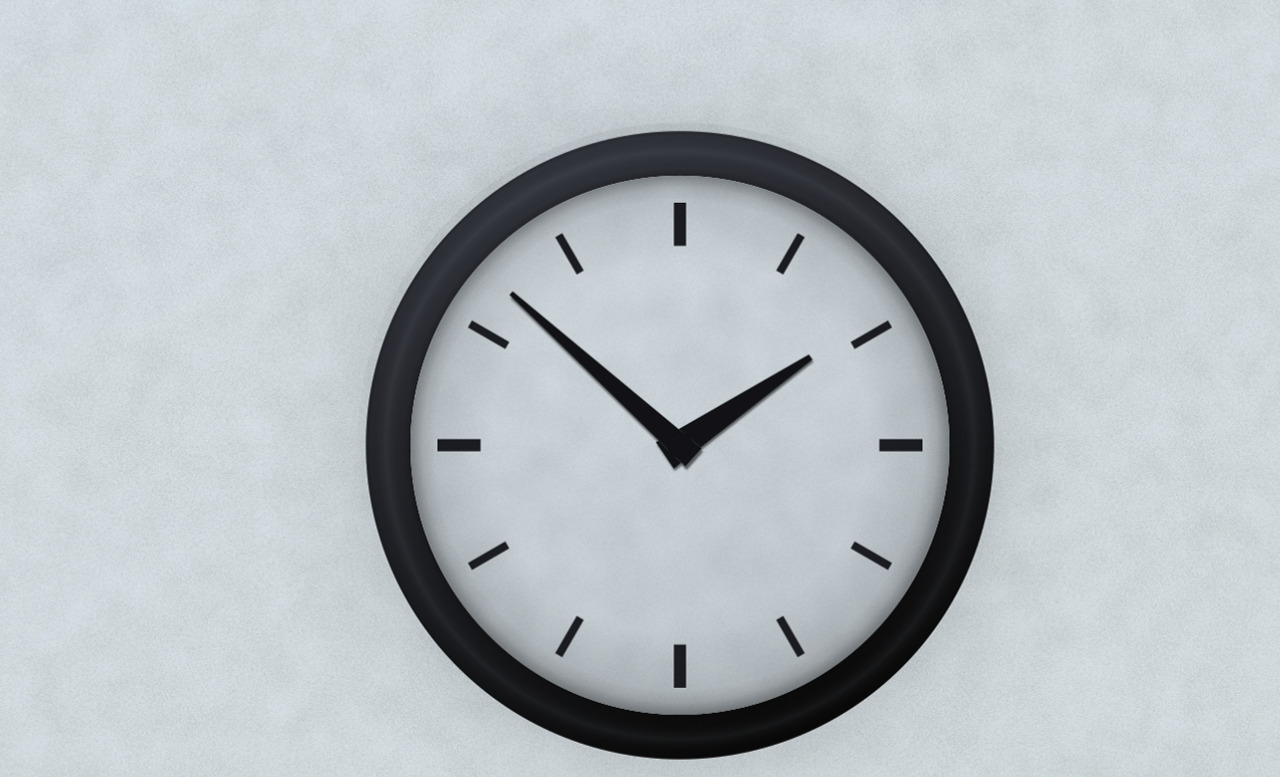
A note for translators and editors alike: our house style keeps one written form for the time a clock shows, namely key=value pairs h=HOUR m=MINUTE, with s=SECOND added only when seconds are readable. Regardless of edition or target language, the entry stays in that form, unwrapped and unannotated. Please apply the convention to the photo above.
h=1 m=52
